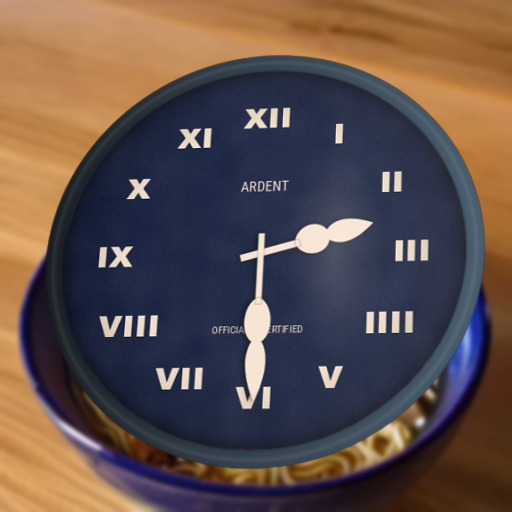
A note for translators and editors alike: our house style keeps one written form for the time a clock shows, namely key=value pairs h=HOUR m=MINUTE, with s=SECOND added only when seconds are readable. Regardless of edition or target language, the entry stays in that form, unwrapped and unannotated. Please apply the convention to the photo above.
h=2 m=30
